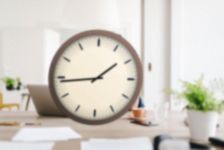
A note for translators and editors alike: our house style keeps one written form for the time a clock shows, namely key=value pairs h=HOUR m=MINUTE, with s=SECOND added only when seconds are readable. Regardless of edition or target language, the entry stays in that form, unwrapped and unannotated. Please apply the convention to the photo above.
h=1 m=44
